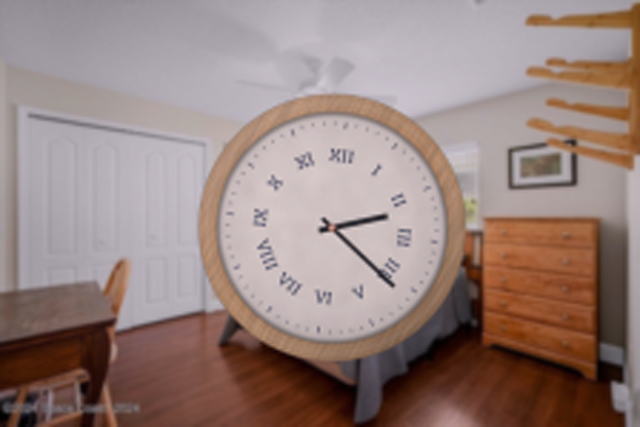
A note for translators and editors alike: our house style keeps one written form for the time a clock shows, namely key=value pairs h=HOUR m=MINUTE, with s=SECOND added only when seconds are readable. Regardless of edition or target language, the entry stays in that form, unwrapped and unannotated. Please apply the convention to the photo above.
h=2 m=21
